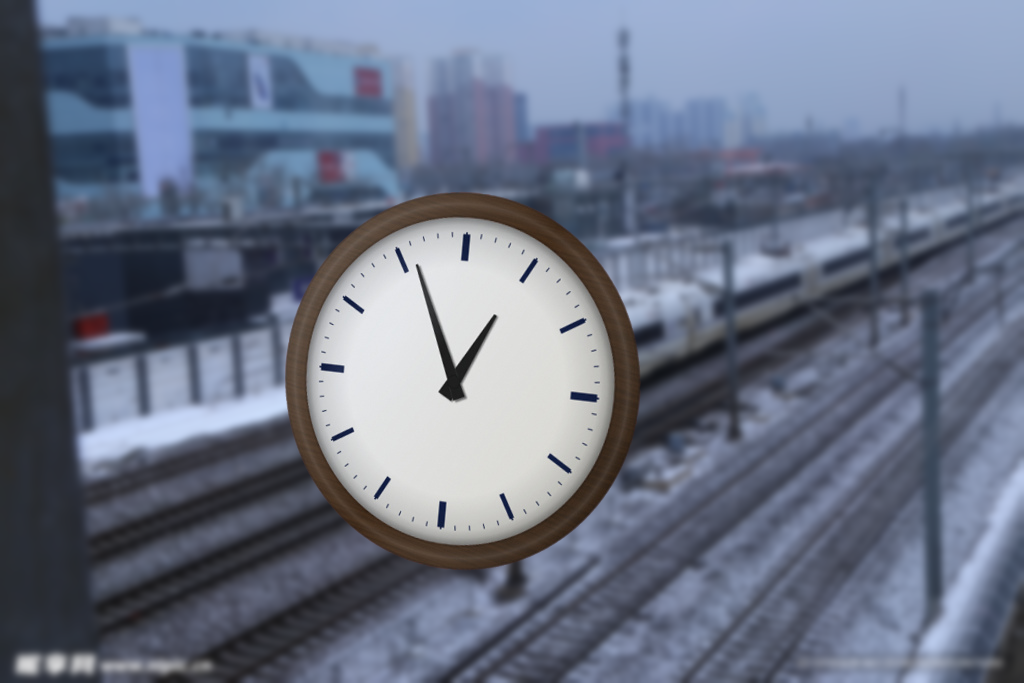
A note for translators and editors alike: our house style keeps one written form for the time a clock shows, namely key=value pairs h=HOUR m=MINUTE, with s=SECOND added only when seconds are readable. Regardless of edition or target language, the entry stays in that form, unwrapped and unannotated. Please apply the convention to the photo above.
h=12 m=56
